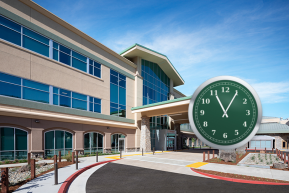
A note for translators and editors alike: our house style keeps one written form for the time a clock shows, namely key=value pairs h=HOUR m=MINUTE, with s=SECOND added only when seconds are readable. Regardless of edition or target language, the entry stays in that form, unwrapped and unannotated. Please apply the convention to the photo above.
h=11 m=5
